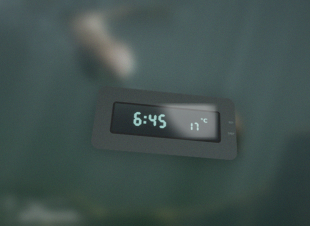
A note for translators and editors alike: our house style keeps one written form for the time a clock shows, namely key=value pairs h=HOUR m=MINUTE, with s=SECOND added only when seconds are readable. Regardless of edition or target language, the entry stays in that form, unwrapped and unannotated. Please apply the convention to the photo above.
h=6 m=45
